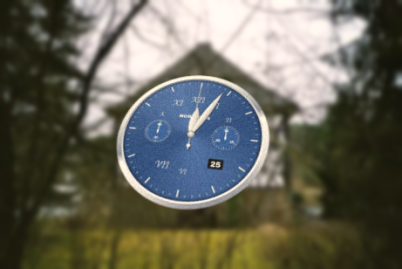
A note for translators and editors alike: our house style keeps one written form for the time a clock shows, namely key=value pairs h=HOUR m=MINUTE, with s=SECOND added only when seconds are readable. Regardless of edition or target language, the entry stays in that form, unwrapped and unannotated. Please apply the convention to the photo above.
h=12 m=4
